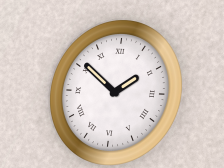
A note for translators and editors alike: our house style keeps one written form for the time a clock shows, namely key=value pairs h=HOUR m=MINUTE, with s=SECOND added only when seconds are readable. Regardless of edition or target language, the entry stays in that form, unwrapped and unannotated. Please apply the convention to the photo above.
h=1 m=51
